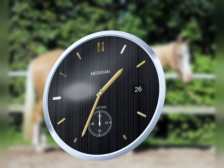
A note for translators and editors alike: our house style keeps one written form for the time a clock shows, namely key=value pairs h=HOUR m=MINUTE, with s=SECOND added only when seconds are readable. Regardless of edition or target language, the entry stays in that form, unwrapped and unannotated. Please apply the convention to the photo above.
h=1 m=34
